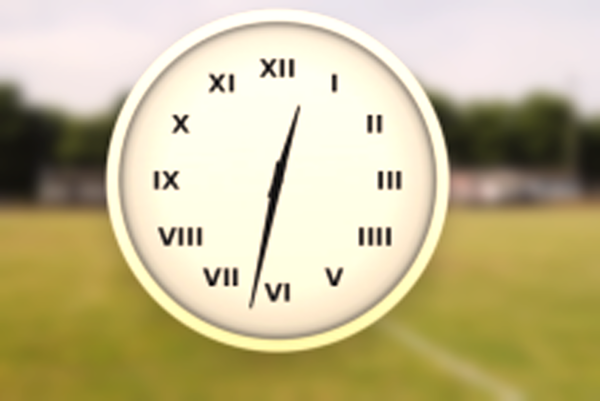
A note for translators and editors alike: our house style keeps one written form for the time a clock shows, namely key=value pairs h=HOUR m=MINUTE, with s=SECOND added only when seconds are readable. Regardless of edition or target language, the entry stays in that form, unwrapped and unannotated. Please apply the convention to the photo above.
h=12 m=32
